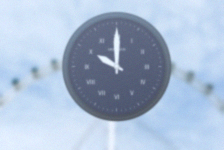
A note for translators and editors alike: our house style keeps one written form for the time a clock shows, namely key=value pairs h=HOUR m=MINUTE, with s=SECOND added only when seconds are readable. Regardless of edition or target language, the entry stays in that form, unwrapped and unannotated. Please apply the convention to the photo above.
h=10 m=0
